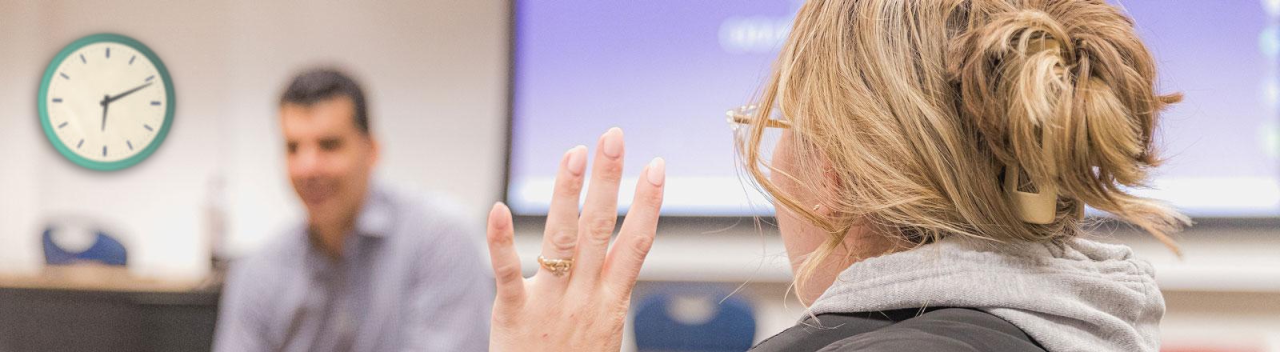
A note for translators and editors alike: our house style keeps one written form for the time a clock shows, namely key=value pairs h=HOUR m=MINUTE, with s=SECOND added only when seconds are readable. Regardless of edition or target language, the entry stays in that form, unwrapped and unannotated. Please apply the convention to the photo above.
h=6 m=11
